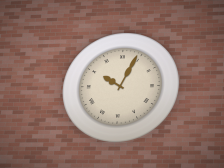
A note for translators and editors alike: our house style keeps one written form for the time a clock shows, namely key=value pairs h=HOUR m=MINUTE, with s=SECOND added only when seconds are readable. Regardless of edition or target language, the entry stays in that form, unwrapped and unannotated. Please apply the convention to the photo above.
h=10 m=4
